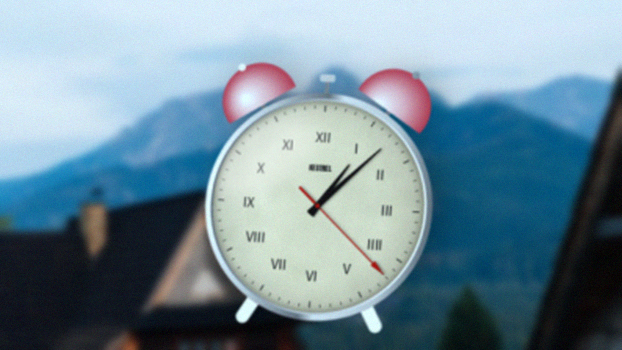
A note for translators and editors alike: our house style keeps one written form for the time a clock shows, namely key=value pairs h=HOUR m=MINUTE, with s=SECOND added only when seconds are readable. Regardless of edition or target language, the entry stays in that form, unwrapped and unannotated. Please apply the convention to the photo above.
h=1 m=7 s=22
